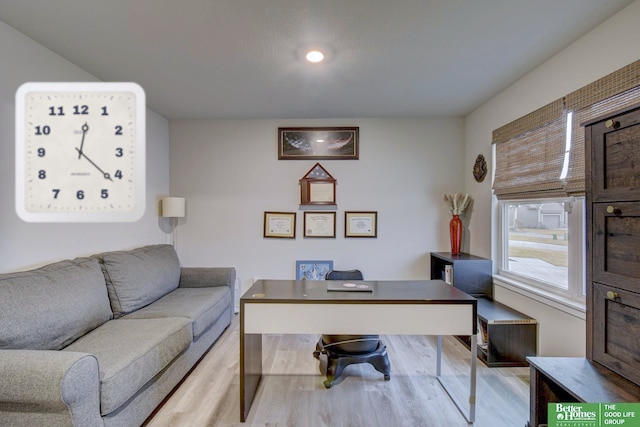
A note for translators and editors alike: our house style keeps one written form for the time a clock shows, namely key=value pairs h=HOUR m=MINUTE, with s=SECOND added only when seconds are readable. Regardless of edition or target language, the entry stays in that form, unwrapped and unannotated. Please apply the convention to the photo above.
h=12 m=22
